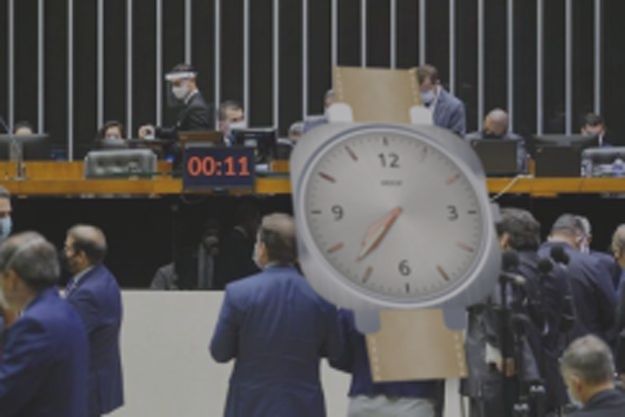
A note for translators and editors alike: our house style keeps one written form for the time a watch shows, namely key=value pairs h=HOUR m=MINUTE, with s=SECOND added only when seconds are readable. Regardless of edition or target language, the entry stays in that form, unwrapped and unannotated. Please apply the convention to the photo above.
h=7 m=37
